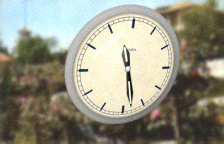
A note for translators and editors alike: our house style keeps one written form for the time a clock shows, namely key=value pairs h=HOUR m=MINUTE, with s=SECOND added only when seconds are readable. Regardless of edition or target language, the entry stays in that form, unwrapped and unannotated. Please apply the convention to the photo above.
h=11 m=28
